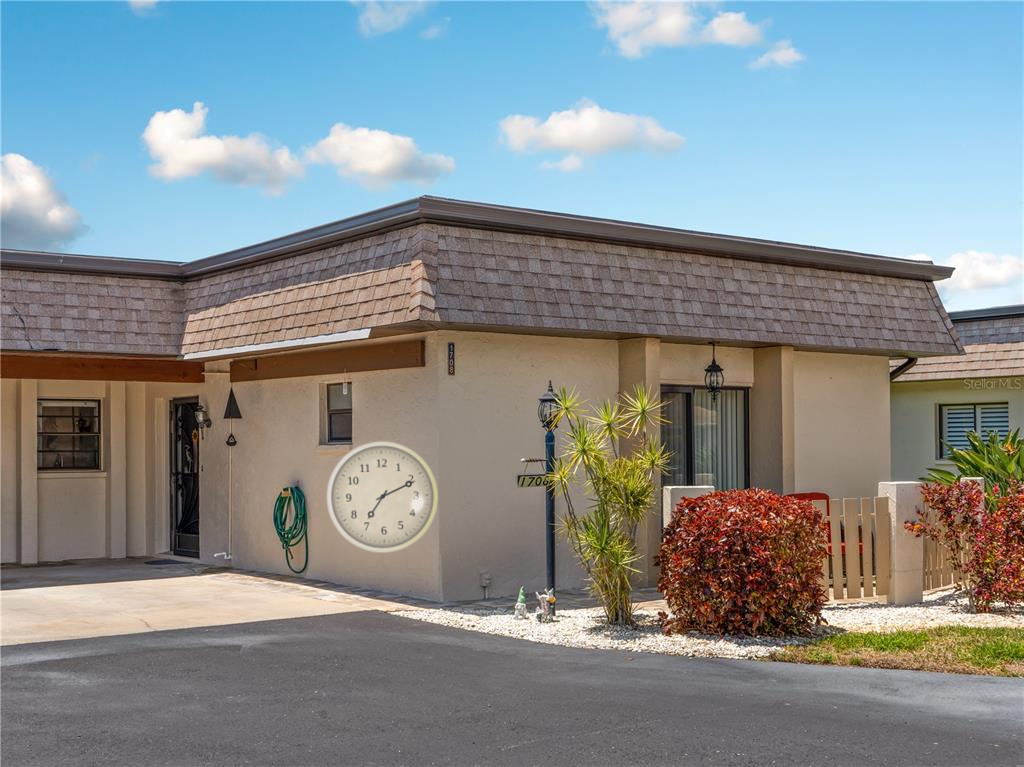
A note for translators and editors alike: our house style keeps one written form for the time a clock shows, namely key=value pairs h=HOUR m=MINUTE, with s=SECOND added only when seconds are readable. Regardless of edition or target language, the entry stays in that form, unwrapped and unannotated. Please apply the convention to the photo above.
h=7 m=11
